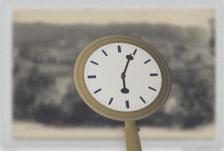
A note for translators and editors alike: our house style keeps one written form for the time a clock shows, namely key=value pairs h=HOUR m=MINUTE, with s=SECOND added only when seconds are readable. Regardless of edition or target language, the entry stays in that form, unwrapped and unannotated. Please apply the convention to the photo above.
h=6 m=4
